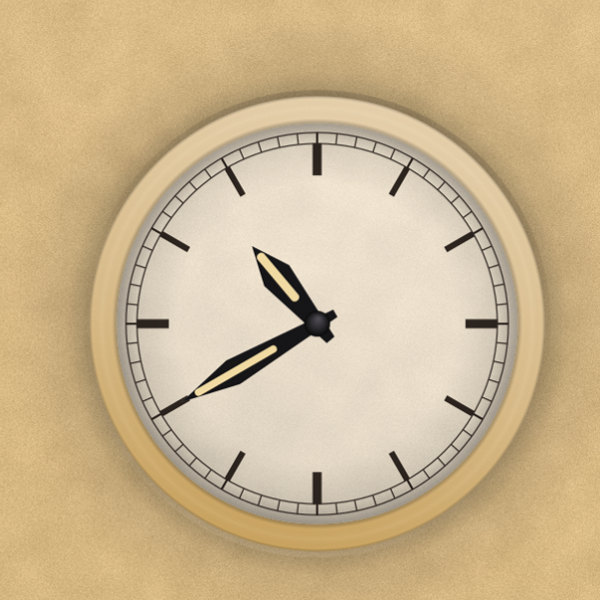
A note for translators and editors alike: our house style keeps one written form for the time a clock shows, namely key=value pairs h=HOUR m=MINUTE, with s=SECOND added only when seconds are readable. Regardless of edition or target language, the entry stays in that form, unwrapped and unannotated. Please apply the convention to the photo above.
h=10 m=40
